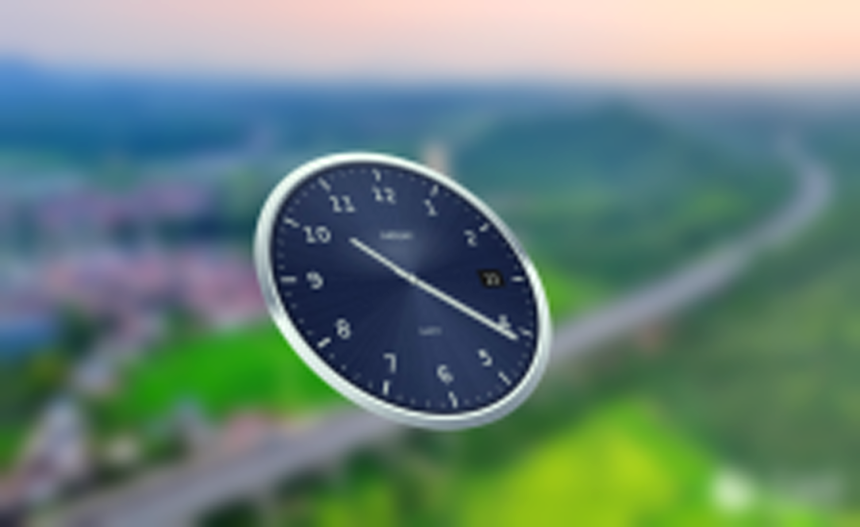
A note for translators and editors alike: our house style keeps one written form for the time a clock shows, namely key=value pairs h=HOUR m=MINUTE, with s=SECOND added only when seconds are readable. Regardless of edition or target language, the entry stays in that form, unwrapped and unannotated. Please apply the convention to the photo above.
h=10 m=21
